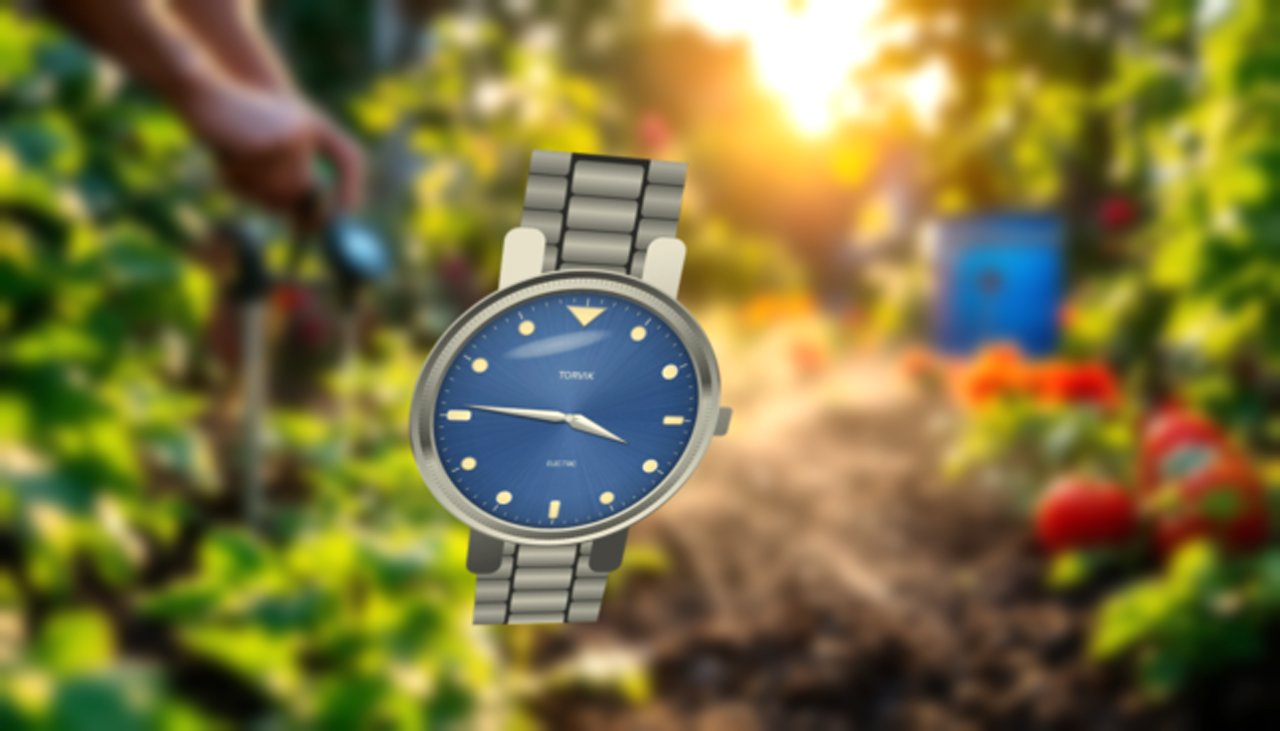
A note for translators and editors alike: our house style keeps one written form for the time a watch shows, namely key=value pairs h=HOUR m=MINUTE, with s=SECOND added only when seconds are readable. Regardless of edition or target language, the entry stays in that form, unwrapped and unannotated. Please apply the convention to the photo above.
h=3 m=46
